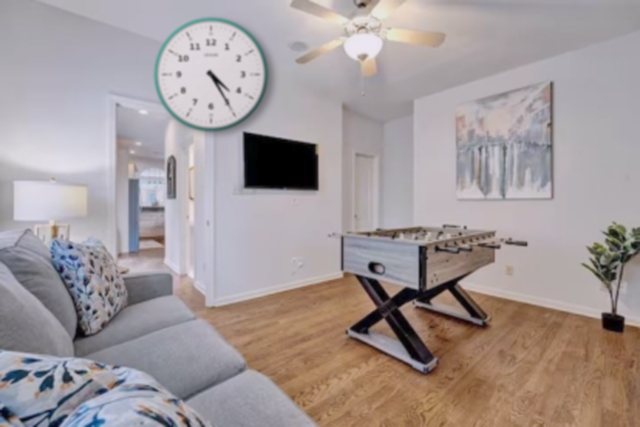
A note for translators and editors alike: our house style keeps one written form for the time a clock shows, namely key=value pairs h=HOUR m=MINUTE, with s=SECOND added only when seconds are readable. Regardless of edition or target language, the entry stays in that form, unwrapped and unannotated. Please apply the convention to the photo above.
h=4 m=25
